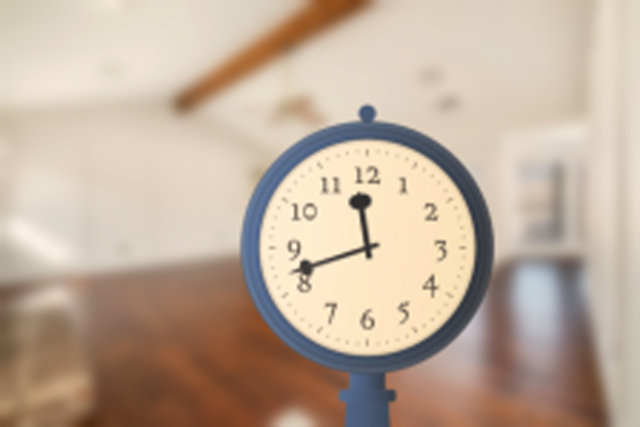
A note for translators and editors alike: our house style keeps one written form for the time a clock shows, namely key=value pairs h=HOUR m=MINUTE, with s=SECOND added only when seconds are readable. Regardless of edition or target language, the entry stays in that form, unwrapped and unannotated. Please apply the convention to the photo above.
h=11 m=42
